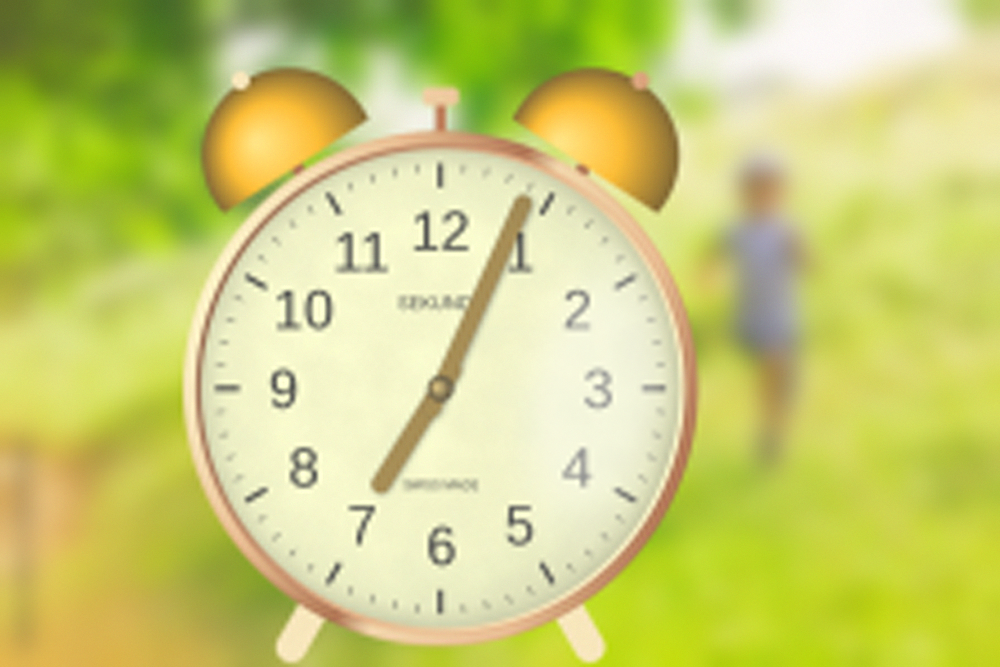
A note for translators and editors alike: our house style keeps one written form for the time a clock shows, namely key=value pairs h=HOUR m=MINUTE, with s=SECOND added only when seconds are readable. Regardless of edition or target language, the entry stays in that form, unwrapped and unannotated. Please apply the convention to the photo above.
h=7 m=4
